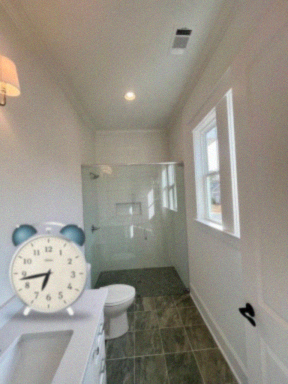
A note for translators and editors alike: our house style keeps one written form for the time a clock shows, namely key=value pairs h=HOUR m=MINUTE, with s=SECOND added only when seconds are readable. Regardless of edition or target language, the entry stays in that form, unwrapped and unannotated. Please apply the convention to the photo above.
h=6 m=43
